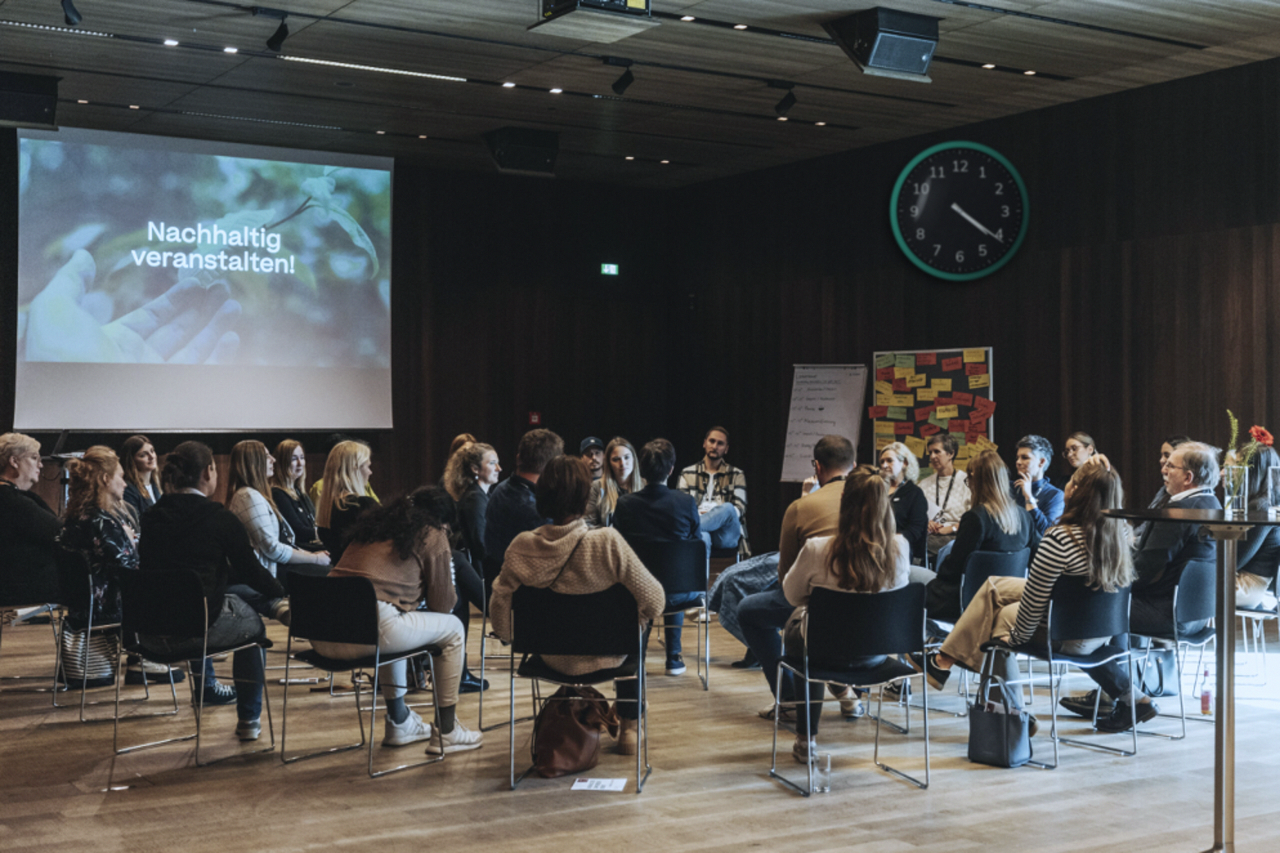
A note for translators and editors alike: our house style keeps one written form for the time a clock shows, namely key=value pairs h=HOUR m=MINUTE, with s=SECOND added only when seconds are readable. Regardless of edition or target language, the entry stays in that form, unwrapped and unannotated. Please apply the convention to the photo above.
h=4 m=21
